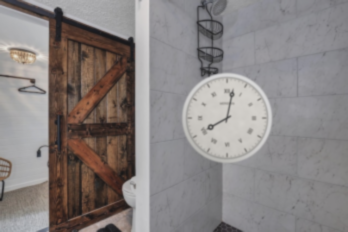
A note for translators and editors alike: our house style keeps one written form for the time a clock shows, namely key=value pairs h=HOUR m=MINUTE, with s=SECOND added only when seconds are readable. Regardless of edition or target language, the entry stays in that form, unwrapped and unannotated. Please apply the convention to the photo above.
h=8 m=2
